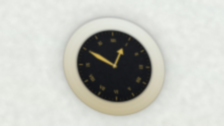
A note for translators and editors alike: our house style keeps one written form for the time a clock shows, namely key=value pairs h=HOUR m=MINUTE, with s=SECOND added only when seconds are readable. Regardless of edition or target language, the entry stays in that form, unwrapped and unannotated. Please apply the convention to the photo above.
h=12 m=50
